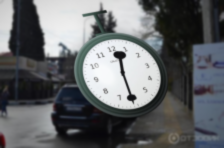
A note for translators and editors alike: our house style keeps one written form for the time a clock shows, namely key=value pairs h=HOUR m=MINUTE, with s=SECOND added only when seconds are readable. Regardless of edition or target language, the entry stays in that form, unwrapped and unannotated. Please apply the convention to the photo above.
h=12 m=31
